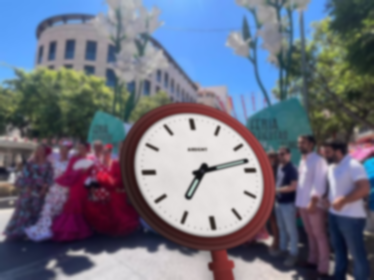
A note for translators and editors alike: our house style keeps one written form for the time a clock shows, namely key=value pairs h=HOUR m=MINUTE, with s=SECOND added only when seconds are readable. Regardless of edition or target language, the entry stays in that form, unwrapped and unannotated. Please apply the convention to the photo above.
h=7 m=13
